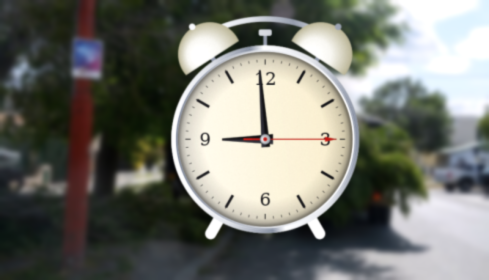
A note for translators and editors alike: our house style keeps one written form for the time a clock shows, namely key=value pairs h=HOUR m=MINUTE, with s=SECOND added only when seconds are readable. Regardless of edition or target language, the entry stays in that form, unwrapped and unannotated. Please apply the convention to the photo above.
h=8 m=59 s=15
